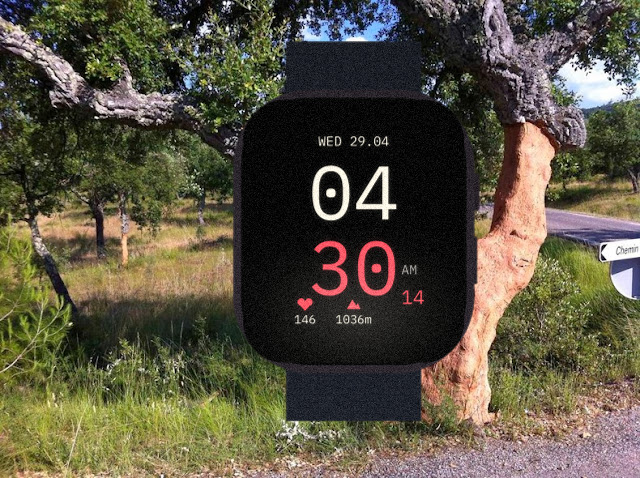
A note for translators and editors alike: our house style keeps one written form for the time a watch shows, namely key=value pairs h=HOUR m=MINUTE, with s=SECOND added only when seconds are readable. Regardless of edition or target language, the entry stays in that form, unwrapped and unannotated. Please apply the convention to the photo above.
h=4 m=30 s=14
